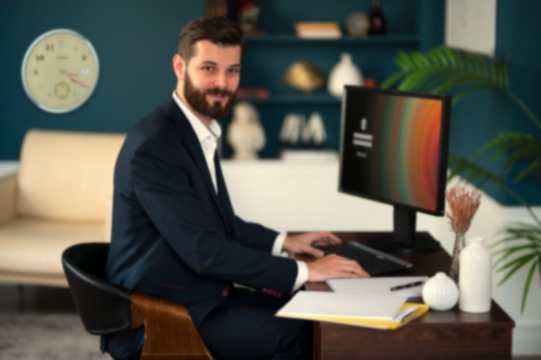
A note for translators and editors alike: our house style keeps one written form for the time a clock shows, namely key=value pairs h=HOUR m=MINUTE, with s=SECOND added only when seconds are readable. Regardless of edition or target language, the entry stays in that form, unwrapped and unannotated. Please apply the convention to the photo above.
h=3 m=20
